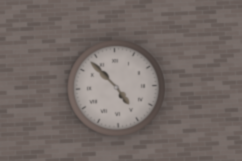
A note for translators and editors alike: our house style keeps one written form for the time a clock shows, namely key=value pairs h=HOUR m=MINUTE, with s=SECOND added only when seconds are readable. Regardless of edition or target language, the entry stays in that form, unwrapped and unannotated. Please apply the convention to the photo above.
h=4 m=53
